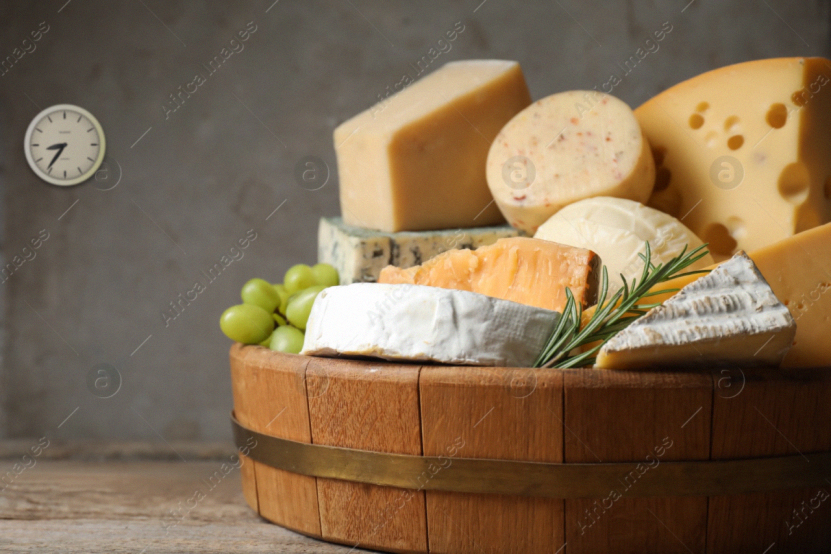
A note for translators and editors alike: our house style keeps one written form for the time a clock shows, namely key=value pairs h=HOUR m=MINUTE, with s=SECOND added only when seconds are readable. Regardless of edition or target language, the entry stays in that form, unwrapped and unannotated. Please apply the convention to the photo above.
h=8 m=36
